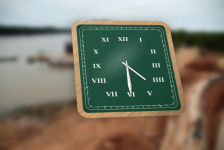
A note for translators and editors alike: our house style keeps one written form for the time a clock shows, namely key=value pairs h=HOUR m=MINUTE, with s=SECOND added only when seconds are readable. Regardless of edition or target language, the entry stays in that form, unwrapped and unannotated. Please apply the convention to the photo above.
h=4 m=30
